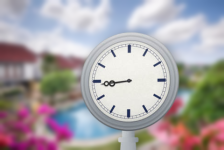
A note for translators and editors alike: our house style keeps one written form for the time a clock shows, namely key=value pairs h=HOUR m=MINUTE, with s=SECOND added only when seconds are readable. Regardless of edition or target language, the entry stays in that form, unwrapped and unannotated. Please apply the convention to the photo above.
h=8 m=44
